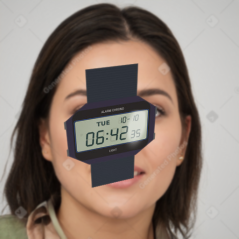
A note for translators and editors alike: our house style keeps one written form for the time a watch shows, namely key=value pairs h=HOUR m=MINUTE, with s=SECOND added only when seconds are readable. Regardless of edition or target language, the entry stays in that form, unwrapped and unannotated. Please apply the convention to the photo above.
h=6 m=42 s=35
